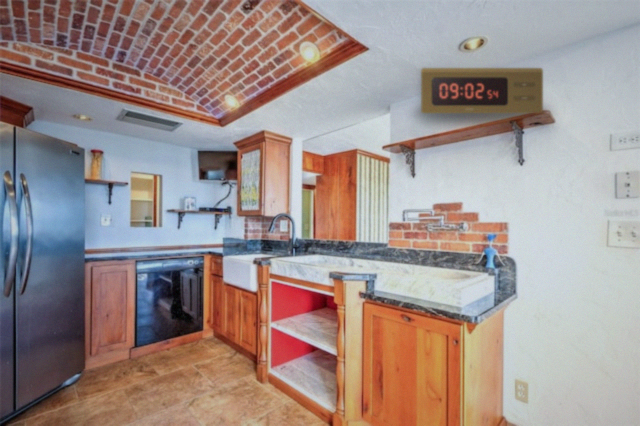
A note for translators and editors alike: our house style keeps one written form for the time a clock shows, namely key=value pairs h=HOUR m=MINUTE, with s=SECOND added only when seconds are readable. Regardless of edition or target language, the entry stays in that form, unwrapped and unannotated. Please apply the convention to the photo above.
h=9 m=2
